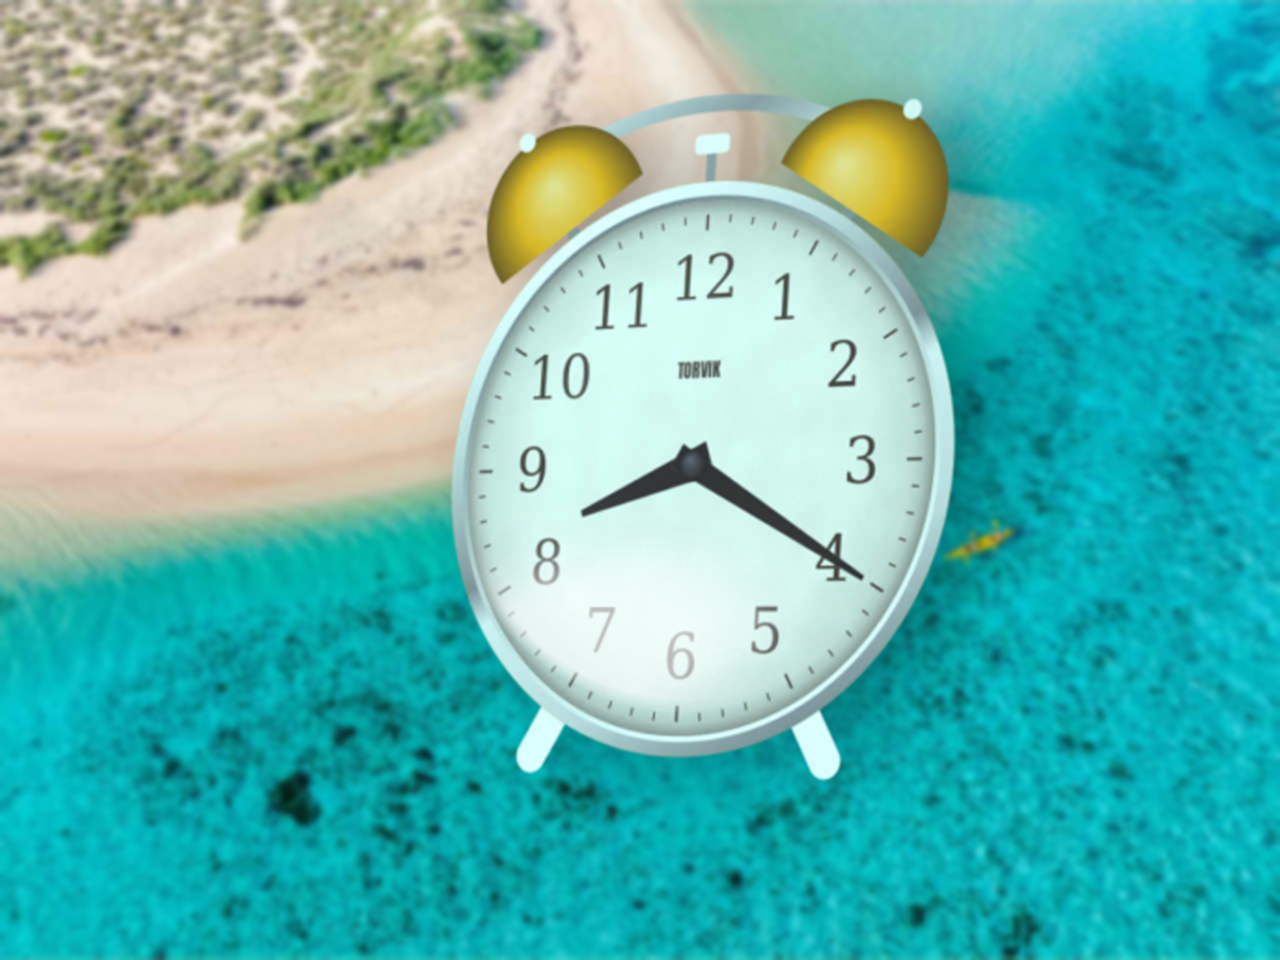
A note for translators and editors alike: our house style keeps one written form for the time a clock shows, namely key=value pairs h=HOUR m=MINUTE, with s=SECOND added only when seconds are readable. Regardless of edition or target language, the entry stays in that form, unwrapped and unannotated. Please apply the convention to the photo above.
h=8 m=20
